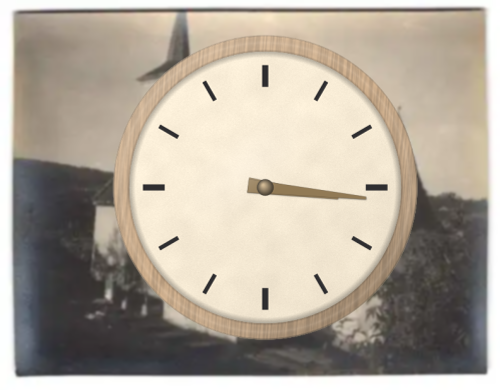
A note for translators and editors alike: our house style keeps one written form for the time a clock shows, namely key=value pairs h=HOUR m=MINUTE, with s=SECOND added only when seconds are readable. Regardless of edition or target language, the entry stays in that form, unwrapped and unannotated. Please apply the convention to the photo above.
h=3 m=16
